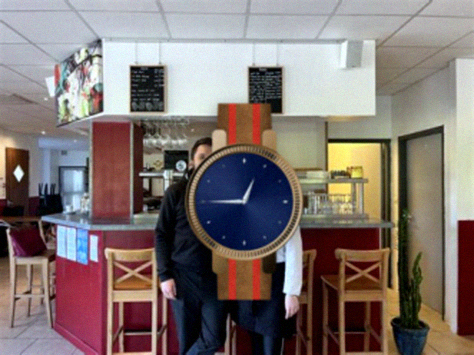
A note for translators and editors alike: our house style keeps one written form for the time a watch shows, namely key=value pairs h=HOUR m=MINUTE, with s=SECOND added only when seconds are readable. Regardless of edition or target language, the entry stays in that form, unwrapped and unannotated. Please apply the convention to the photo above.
h=12 m=45
